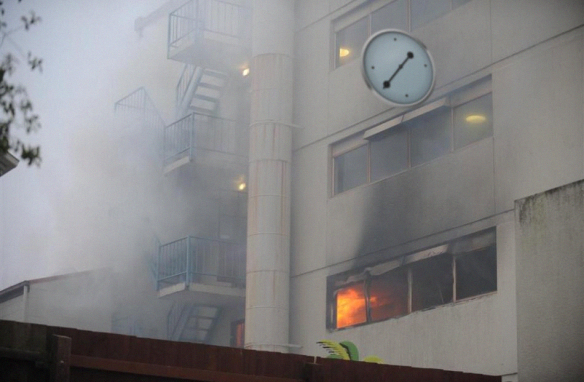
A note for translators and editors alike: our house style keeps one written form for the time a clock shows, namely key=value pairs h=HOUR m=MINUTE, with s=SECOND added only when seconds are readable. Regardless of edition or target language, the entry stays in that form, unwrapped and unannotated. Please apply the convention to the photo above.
h=1 m=38
